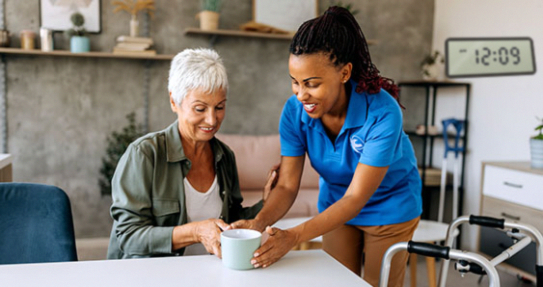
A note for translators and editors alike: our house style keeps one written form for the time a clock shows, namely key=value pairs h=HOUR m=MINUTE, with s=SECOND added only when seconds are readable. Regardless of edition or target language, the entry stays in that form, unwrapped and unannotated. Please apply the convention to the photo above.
h=12 m=9
